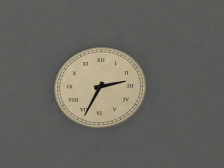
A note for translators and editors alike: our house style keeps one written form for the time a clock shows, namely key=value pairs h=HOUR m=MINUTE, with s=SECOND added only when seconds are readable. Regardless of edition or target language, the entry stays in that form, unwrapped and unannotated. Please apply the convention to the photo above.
h=2 m=34
